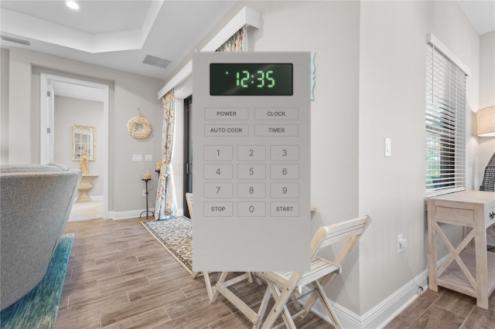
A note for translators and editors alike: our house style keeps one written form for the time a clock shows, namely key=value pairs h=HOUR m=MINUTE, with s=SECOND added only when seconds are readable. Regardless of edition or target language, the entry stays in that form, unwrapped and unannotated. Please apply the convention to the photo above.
h=12 m=35
